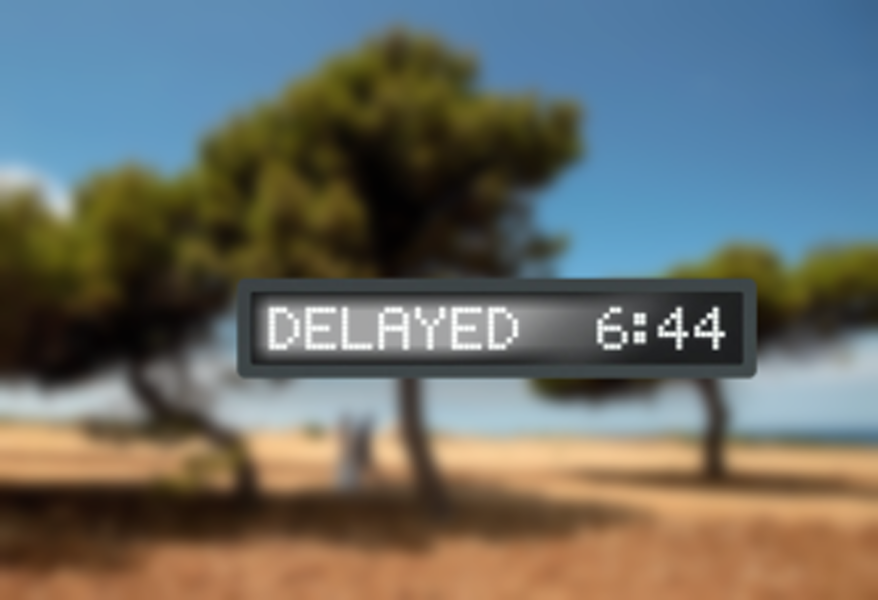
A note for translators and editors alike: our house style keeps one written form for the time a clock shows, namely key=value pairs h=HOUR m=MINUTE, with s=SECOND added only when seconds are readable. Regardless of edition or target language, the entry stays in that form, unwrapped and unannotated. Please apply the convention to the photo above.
h=6 m=44
